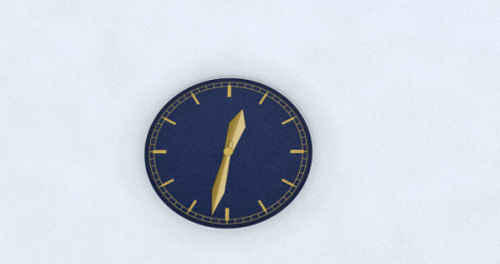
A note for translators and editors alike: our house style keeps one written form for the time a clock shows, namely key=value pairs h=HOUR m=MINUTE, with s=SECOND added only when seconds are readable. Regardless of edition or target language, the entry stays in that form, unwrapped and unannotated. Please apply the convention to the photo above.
h=12 m=32
